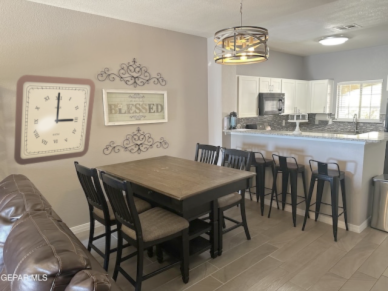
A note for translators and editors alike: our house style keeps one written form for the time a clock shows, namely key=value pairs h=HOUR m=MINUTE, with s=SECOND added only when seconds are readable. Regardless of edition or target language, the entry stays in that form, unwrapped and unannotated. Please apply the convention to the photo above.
h=3 m=0
